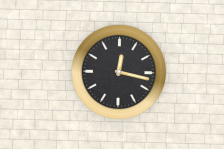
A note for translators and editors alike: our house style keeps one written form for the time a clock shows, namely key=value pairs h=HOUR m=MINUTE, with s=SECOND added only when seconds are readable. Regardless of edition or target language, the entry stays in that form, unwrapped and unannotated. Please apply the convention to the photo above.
h=12 m=17
